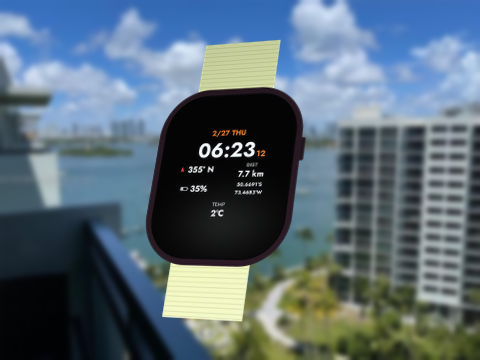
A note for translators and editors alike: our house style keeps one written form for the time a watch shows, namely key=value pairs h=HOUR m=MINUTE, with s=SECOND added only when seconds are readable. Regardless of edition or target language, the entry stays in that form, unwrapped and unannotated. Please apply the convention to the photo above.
h=6 m=23 s=12
